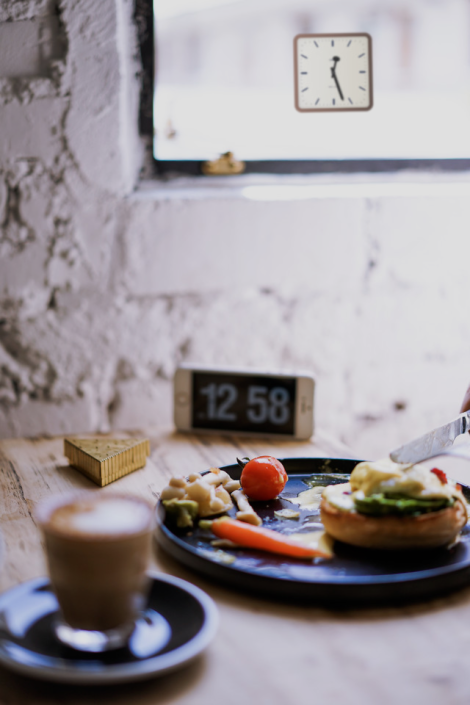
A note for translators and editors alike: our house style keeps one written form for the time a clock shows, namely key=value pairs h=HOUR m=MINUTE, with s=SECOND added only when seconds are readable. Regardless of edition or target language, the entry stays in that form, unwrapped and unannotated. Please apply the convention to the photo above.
h=12 m=27
